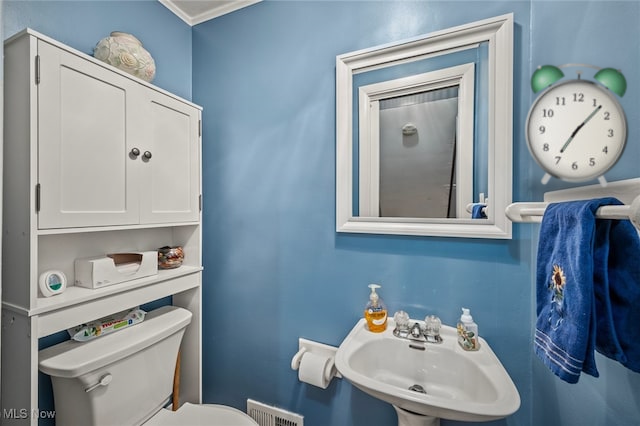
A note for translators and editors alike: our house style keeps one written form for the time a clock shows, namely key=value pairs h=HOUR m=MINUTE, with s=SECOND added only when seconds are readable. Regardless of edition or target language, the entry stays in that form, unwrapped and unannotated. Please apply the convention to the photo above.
h=7 m=7
